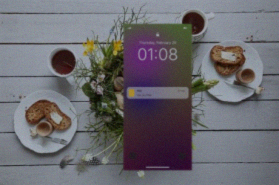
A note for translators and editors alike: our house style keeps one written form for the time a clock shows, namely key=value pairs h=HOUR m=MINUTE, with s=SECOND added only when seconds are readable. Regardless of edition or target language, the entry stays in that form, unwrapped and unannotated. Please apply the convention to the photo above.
h=1 m=8
